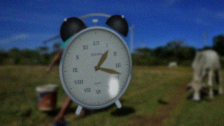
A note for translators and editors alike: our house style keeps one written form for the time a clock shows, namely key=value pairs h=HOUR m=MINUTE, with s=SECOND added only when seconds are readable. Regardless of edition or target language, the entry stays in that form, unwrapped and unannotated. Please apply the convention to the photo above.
h=1 m=18
